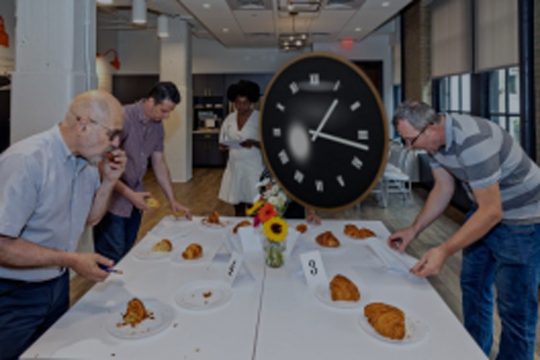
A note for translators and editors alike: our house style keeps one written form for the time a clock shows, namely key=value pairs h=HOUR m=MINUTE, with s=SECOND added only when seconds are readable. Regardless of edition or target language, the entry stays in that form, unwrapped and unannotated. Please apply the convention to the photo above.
h=1 m=17
